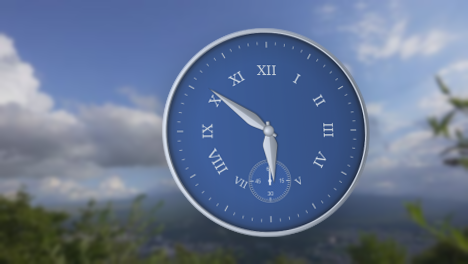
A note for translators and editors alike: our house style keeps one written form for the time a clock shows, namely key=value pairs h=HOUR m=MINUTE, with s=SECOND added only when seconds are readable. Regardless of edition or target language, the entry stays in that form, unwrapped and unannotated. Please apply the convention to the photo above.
h=5 m=51
